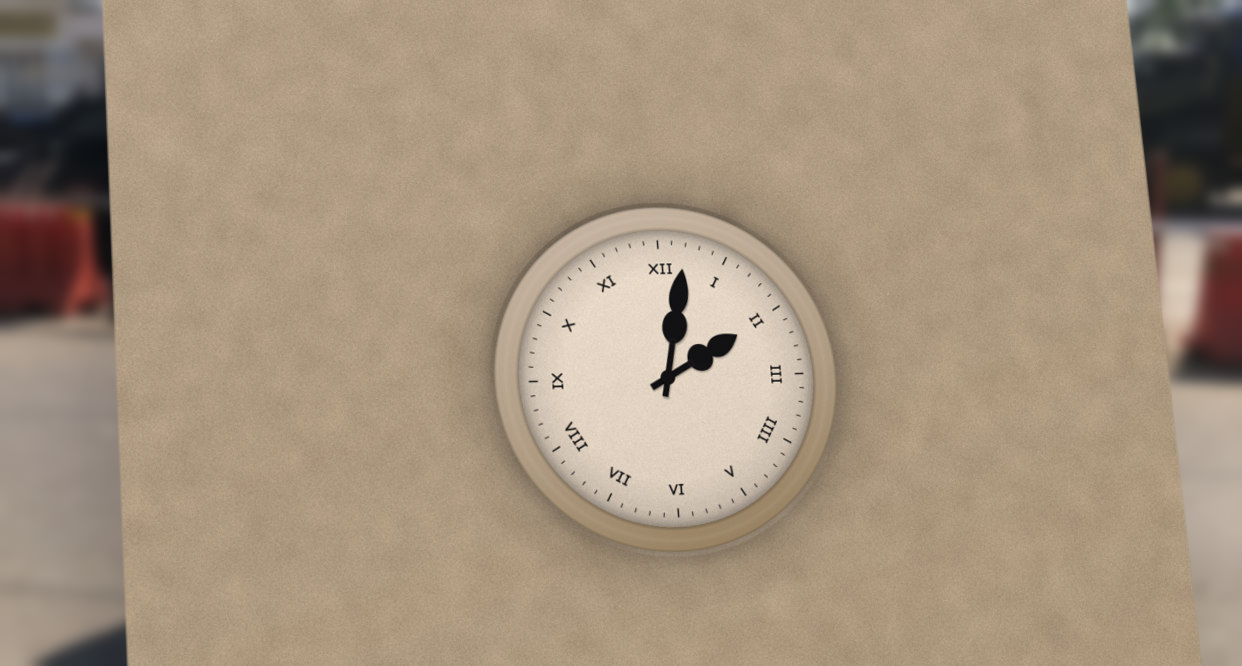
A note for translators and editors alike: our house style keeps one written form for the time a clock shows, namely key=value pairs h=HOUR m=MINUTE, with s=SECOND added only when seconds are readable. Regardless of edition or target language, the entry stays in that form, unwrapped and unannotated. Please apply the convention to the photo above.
h=2 m=2
